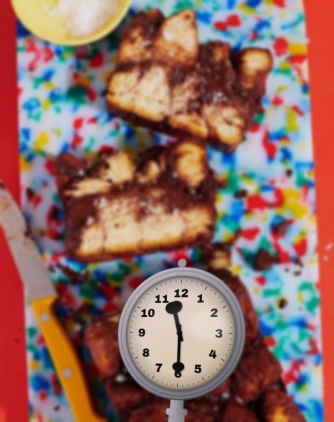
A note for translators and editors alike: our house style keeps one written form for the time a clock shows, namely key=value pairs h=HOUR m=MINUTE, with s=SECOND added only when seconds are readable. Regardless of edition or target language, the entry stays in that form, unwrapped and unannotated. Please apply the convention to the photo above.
h=11 m=30
